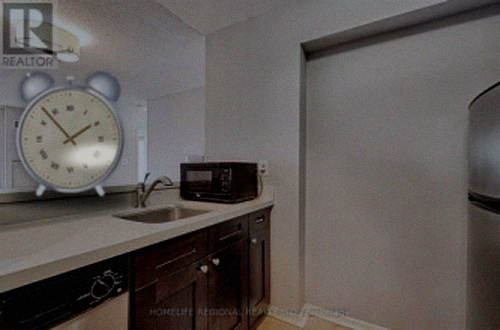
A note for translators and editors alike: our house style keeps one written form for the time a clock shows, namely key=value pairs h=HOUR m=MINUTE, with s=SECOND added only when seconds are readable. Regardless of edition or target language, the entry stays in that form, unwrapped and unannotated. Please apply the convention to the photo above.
h=1 m=53
